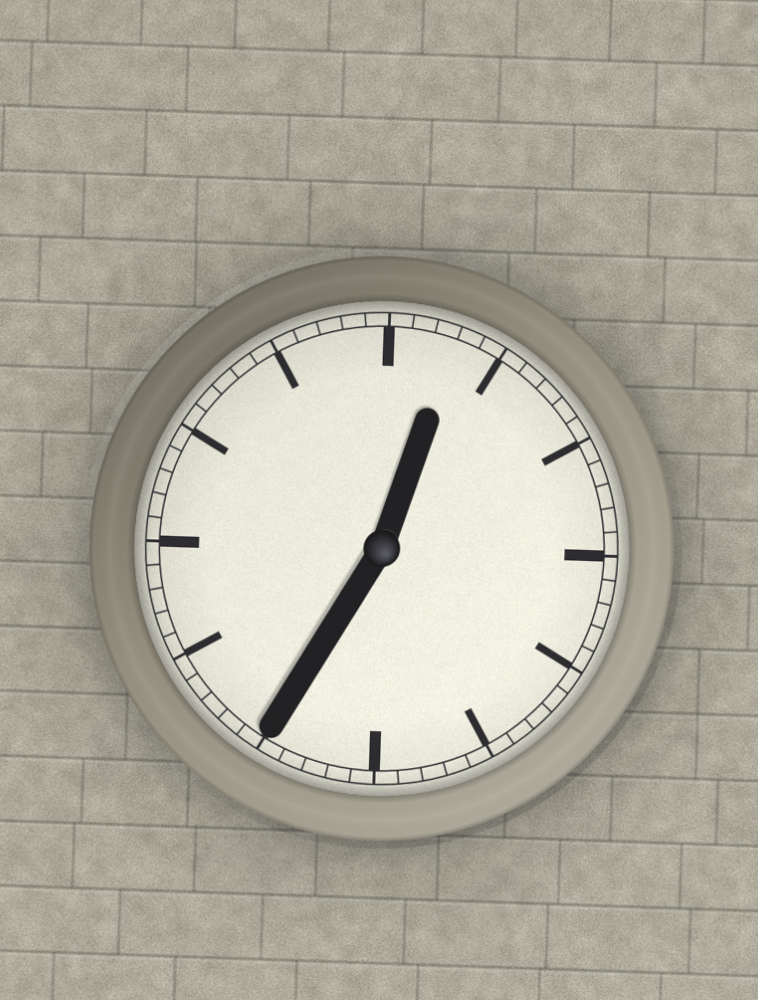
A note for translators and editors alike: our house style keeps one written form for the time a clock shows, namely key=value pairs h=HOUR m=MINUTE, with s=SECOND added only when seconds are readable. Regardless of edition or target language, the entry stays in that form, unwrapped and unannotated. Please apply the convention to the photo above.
h=12 m=35
